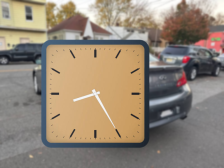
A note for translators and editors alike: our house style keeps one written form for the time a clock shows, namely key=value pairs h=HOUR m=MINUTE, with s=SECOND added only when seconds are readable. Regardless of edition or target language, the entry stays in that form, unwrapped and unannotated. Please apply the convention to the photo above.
h=8 m=25
